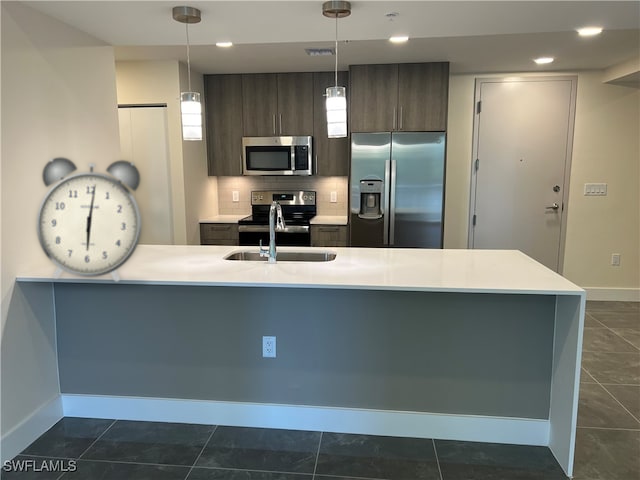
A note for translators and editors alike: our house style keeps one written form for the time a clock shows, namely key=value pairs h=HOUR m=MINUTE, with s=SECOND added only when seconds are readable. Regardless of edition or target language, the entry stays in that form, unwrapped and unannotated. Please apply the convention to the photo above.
h=6 m=1
